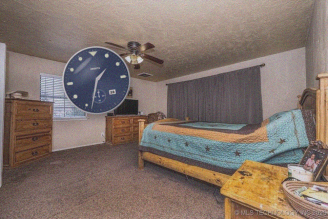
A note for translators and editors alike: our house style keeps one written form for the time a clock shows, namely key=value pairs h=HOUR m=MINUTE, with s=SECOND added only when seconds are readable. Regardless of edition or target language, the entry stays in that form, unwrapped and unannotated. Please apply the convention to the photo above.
h=1 m=33
